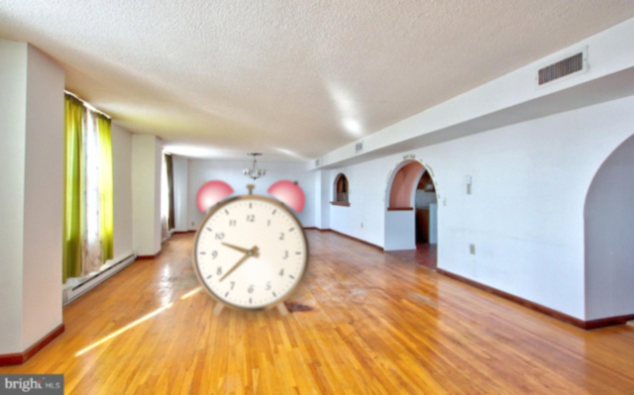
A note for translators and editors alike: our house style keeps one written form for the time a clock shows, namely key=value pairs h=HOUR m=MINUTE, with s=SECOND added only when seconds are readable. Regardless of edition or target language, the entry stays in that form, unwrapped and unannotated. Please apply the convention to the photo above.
h=9 m=38
